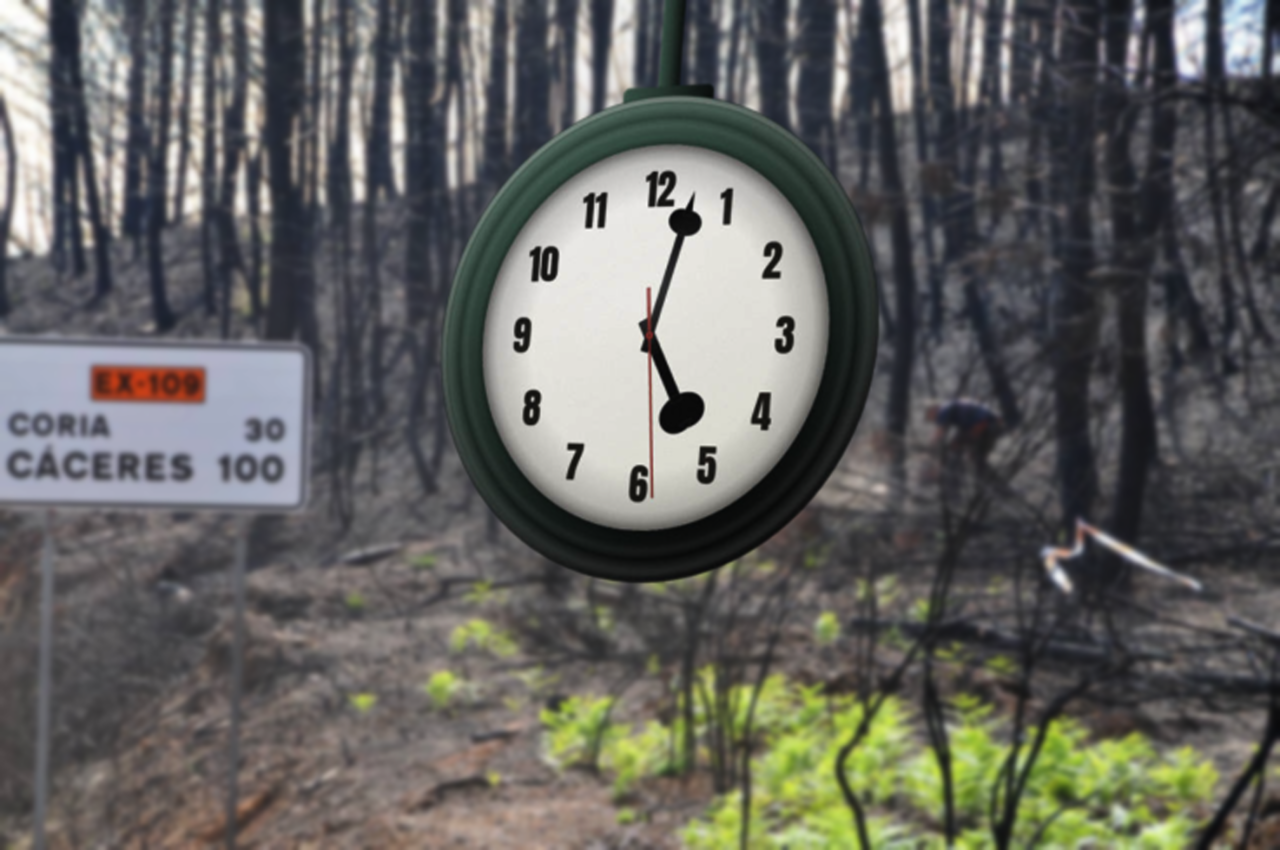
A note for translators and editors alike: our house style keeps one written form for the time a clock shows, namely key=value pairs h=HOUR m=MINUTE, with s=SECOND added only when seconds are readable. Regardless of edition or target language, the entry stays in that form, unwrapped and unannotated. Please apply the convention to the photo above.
h=5 m=2 s=29
